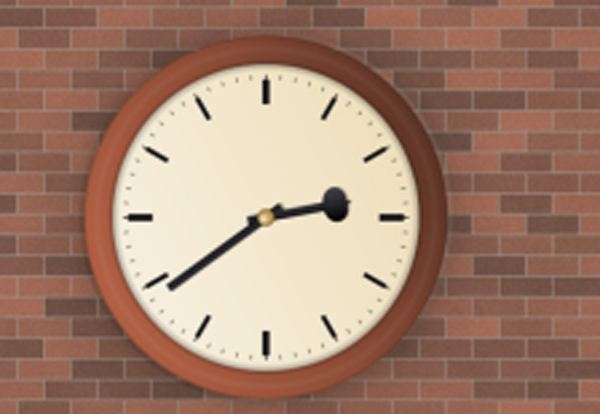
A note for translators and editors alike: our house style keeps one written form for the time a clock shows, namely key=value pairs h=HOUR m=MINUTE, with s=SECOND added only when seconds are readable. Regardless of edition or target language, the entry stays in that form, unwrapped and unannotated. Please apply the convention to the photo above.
h=2 m=39
